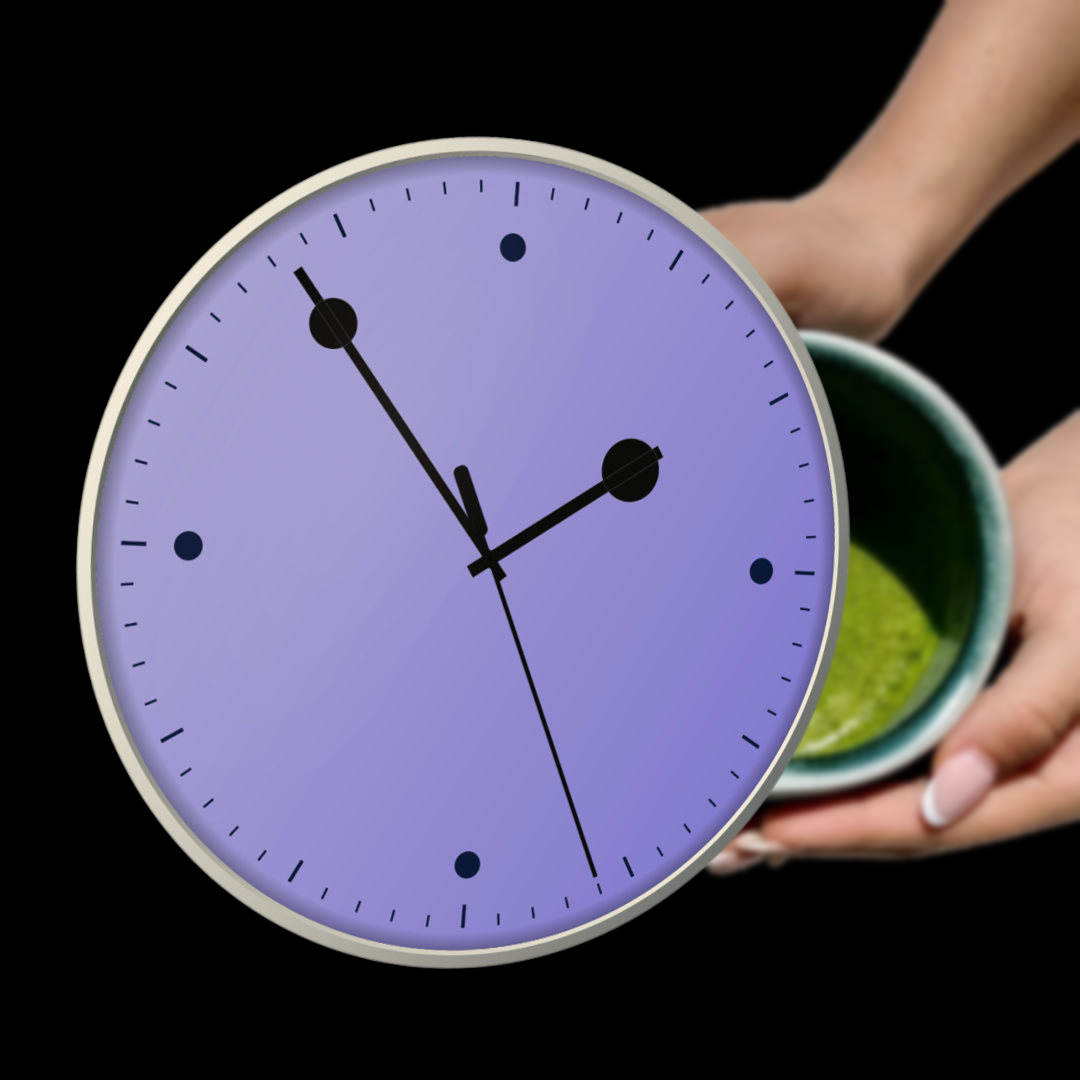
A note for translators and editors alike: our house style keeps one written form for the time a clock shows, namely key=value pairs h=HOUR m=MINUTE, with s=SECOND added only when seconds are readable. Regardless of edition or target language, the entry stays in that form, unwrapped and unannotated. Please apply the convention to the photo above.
h=1 m=53 s=26
